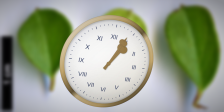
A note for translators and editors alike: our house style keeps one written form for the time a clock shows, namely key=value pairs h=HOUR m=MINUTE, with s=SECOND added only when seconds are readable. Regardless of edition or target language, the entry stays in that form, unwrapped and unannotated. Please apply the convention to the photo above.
h=1 m=4
